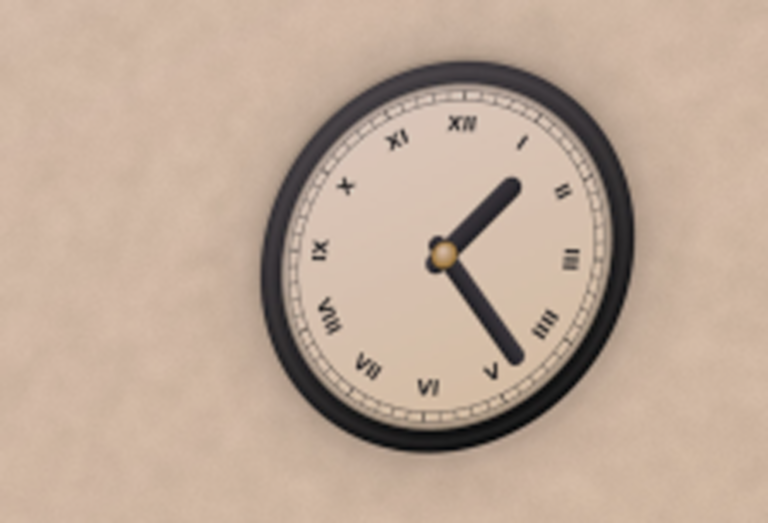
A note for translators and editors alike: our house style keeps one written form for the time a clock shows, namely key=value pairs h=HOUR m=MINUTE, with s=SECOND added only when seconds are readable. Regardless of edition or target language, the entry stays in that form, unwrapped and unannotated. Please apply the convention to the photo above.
h=1 m=23
